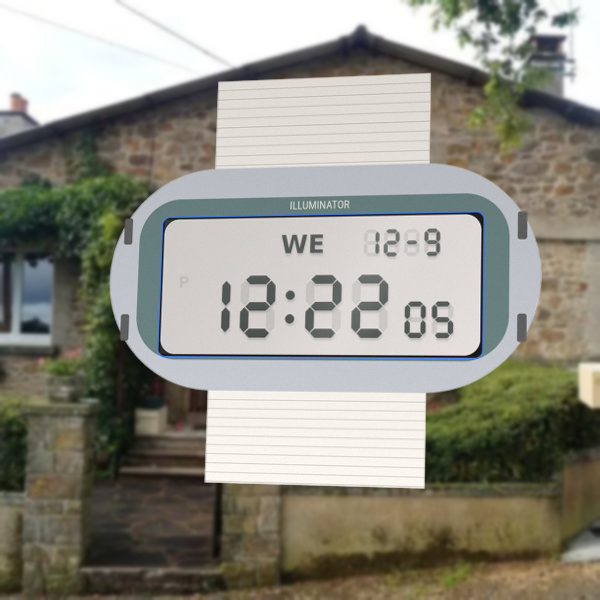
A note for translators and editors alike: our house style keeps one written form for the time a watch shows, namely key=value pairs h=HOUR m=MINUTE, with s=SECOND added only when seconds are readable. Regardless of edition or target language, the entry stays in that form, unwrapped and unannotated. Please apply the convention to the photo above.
h=12 m=22 s=5
